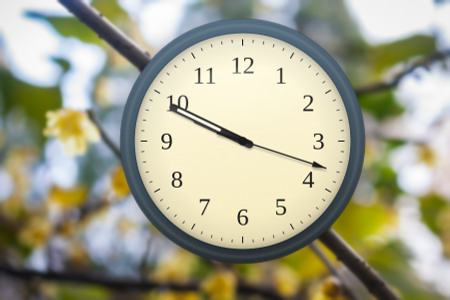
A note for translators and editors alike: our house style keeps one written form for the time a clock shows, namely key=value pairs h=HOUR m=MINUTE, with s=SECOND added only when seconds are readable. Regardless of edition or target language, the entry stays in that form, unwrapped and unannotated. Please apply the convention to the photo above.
h=9 m=49 s=18
